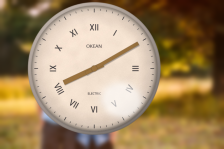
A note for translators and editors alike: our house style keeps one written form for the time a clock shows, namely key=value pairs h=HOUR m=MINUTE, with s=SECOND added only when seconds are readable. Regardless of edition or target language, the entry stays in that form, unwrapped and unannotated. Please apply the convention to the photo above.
h=8 m=10
